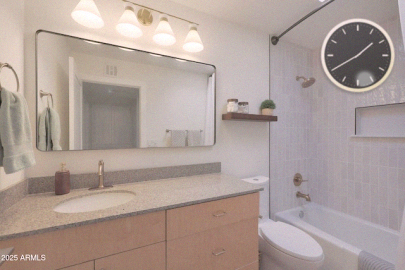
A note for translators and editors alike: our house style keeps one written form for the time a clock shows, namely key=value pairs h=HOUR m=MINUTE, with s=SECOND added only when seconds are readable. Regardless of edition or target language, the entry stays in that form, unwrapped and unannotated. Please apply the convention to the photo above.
h=1 m=40
